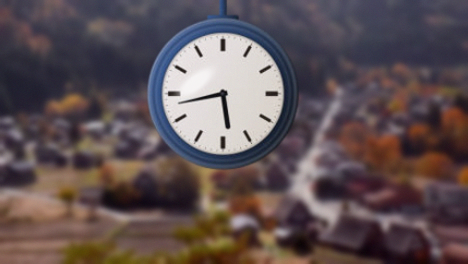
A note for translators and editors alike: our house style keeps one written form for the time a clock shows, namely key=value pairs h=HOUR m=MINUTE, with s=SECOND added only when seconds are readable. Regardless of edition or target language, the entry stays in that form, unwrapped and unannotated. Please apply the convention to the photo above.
h=5 m=43
